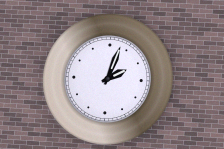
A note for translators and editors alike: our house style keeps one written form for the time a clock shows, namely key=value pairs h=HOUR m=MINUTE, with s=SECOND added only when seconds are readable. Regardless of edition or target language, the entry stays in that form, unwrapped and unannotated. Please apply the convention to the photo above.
h=2 m=3
